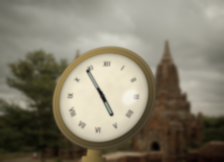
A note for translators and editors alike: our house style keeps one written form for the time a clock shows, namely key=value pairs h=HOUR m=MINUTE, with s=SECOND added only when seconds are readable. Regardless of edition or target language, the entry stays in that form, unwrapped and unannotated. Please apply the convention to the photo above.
h=4 m=54
